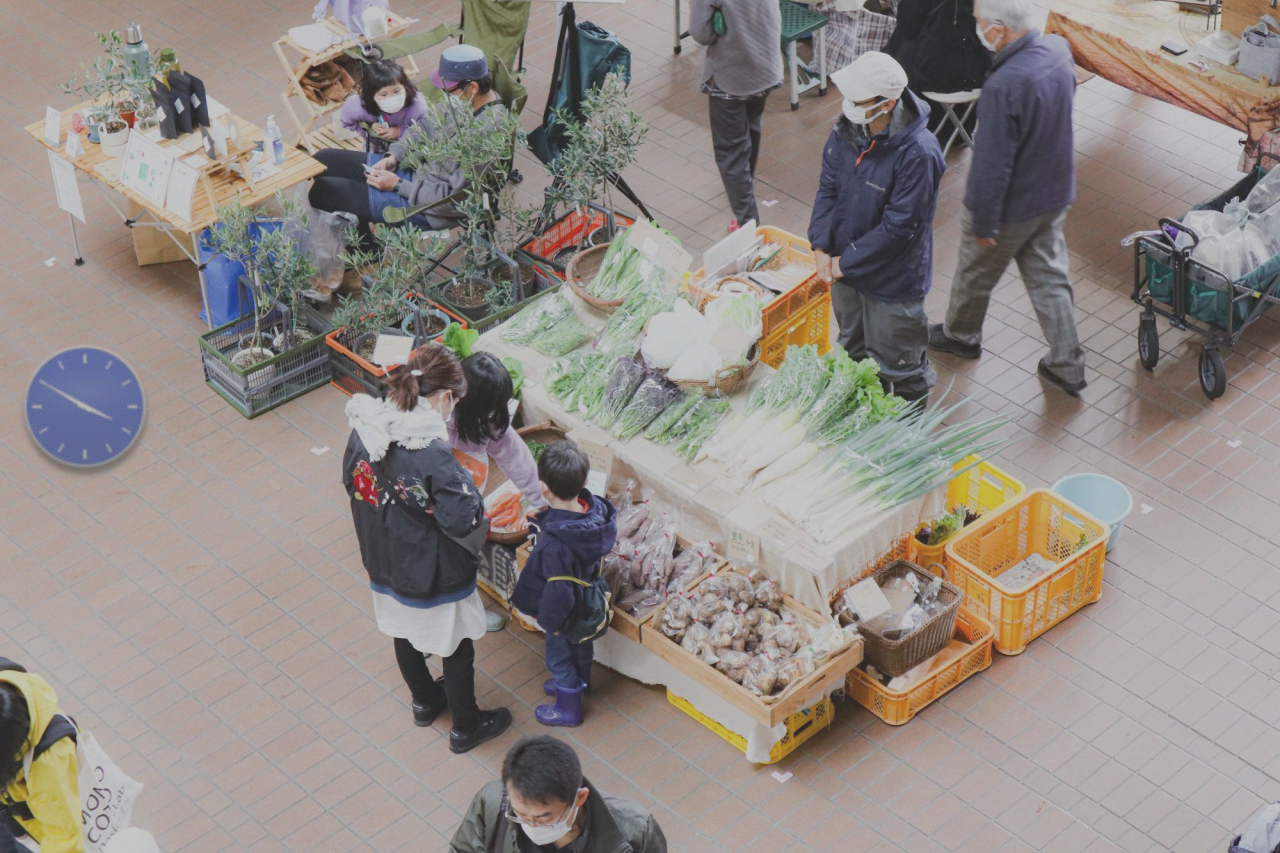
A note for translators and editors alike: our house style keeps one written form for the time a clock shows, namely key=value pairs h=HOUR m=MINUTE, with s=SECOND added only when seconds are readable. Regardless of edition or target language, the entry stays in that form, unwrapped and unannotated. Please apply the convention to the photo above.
h=3 m=50
